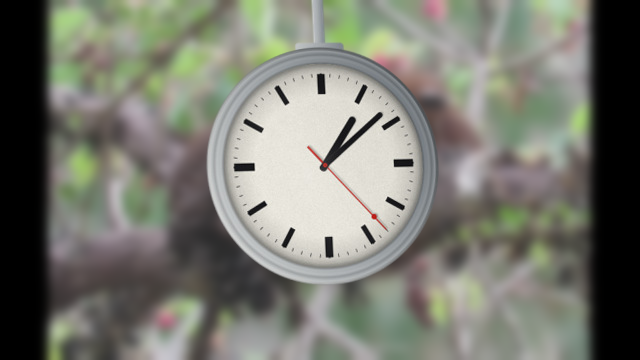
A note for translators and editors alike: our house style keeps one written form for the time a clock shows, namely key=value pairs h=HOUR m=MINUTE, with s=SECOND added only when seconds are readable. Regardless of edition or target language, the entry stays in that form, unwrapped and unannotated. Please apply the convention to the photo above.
h=1 m=8 s=23
